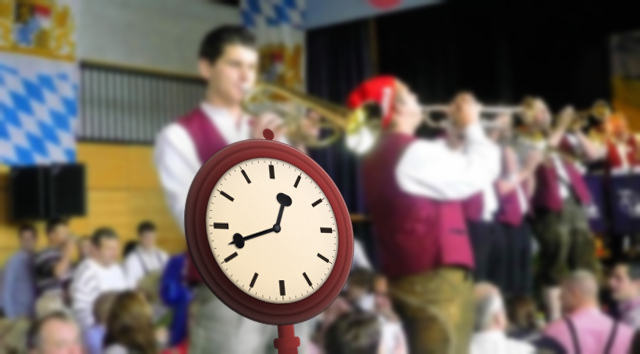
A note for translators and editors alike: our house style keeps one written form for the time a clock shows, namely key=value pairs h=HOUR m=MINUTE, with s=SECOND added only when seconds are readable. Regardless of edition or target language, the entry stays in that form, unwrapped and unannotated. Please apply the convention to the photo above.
h=12 m=42
